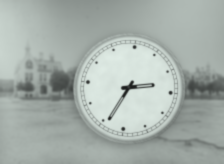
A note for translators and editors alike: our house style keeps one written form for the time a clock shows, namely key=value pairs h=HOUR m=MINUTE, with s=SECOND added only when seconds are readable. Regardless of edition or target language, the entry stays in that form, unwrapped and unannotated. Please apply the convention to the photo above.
h=2 m=34
